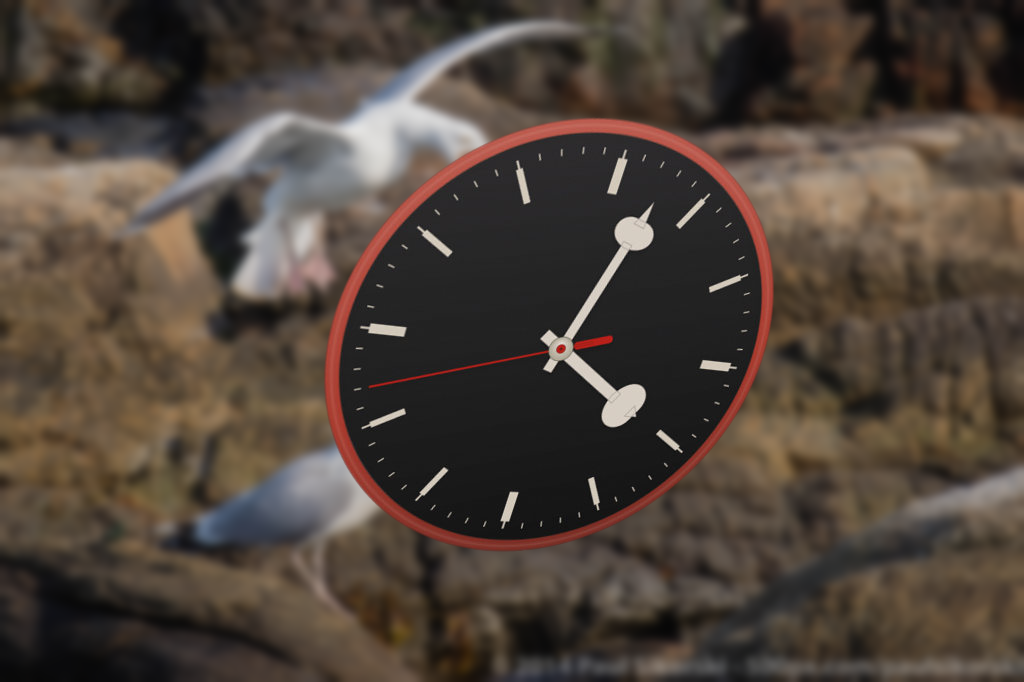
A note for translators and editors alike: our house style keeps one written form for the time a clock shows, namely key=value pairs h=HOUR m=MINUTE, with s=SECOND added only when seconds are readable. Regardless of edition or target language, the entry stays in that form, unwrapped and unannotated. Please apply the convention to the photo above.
h=4 m=2 s=42
